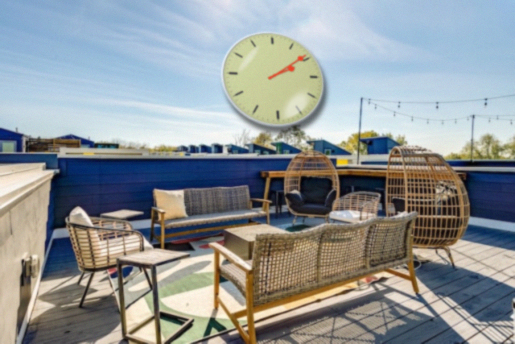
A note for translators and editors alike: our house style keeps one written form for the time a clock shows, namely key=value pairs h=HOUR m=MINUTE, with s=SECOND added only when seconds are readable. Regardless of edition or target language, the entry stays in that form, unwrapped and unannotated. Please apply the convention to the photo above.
h=2 m=9
